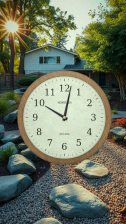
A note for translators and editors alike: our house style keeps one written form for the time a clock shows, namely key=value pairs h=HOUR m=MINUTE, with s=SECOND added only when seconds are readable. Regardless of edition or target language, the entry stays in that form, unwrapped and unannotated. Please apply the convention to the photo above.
h=10 m=2
